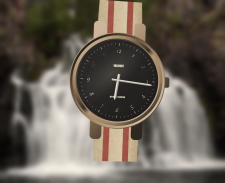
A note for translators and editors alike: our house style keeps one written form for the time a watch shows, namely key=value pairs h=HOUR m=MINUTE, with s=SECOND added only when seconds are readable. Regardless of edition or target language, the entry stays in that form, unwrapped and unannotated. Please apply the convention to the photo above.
h=6 m=16
